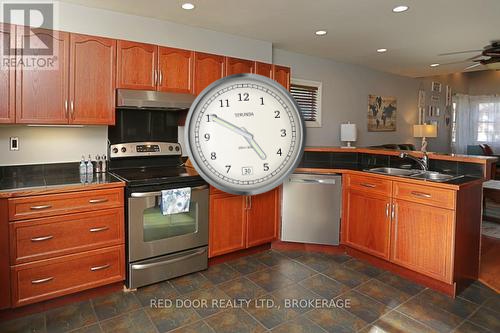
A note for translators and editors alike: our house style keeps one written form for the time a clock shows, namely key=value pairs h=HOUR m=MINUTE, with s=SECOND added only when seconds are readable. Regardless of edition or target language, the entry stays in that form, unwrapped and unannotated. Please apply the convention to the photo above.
h=4 m=50
